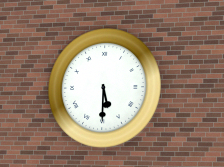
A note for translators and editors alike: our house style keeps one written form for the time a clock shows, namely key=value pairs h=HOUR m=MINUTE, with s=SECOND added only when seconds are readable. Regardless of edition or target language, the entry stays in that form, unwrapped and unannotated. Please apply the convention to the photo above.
h=5 m=30
